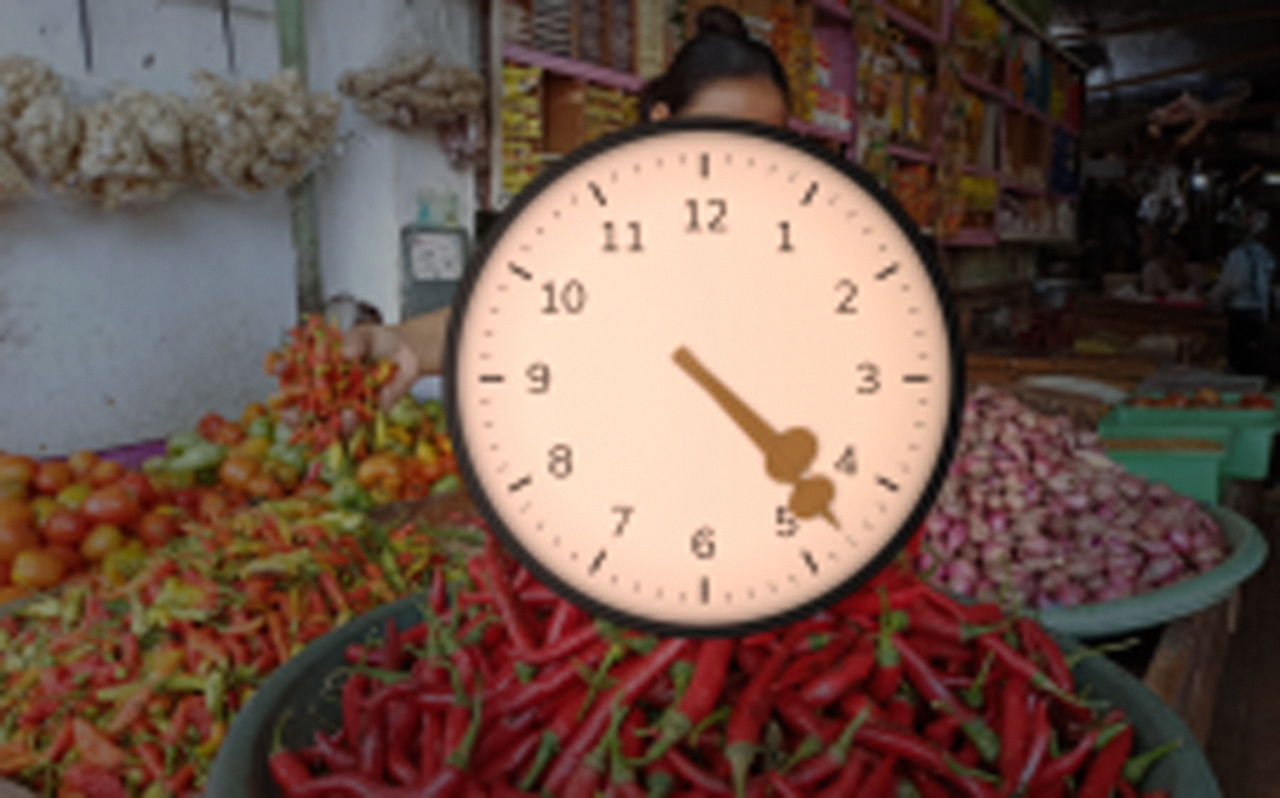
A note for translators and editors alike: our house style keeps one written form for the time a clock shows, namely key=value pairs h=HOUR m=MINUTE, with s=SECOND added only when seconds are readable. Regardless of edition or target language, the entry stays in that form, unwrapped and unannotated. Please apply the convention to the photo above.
h=4 m=23
